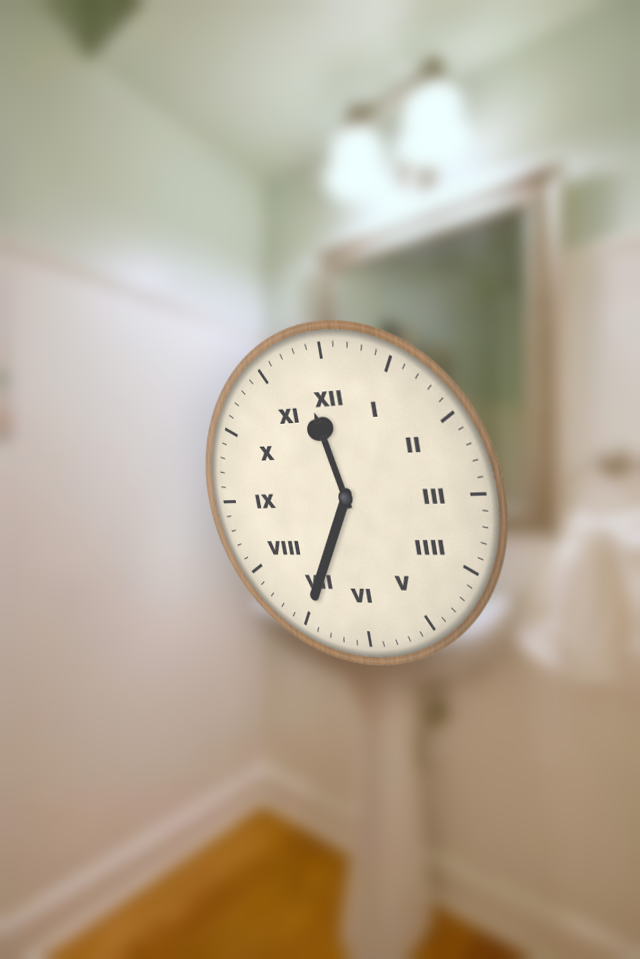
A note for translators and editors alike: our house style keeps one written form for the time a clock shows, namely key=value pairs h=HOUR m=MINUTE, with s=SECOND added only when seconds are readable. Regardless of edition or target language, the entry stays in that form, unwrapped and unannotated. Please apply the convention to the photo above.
h=11 m=35
